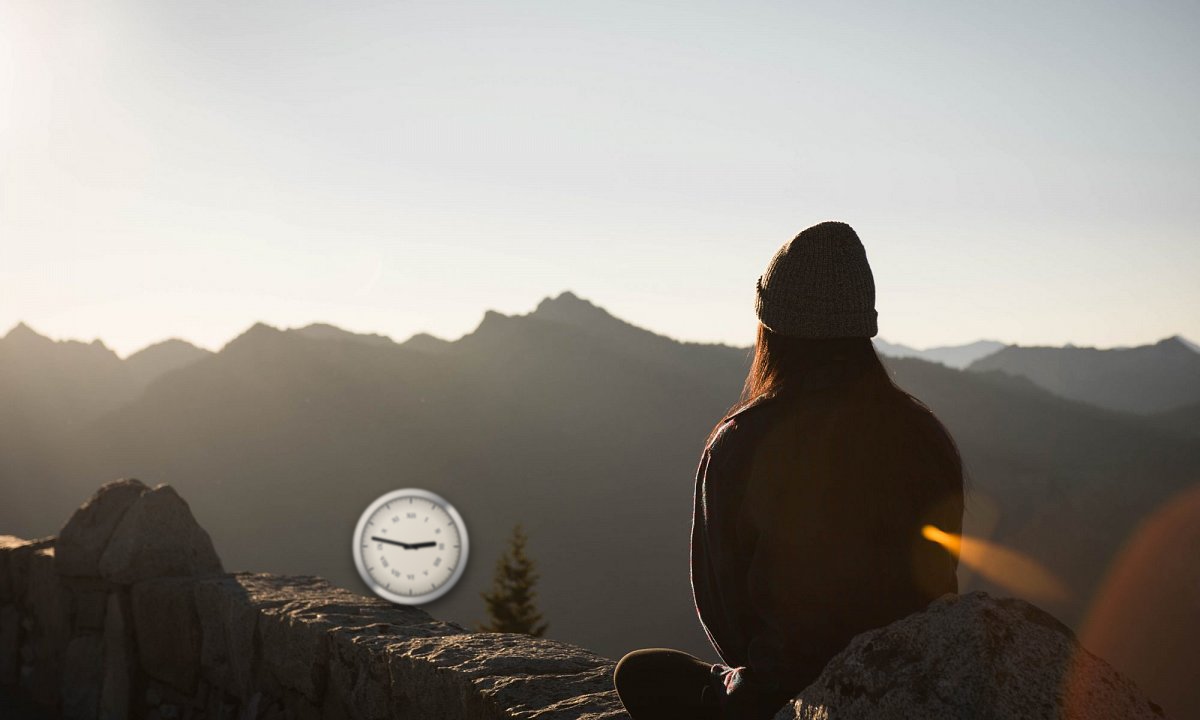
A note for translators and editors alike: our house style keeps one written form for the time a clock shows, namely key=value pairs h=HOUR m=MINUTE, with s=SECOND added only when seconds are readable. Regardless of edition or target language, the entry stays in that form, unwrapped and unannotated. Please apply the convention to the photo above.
h=2 m=47
